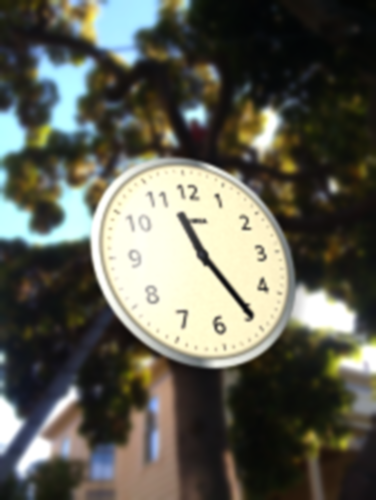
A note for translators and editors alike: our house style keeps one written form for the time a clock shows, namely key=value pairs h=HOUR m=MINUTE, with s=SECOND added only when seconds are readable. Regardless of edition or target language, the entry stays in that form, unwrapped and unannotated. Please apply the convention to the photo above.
h=11 m=25
